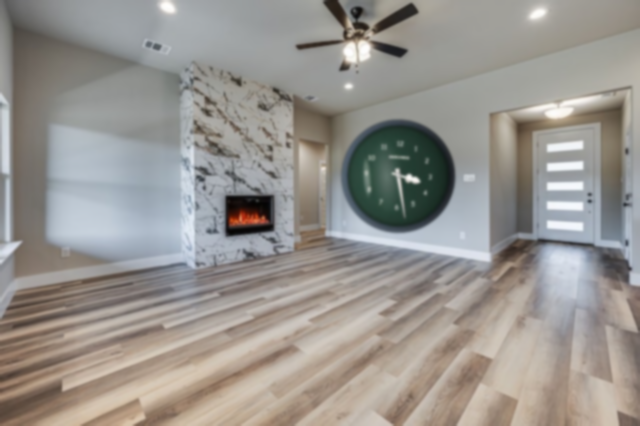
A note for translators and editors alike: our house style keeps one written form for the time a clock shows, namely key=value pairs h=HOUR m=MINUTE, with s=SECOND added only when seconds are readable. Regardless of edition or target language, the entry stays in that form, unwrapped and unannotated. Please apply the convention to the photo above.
h=3 m=28
